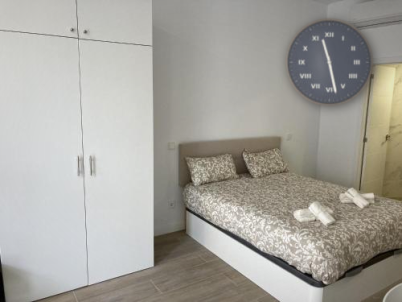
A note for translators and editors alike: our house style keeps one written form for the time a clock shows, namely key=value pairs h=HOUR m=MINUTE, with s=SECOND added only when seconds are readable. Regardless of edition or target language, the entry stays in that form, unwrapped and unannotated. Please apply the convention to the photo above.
h=11 m=28
